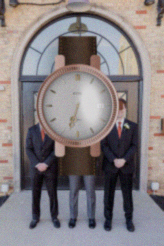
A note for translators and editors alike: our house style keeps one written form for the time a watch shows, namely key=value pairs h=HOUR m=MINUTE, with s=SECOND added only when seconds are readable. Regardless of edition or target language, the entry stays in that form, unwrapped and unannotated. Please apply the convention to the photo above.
h=6 m=33
